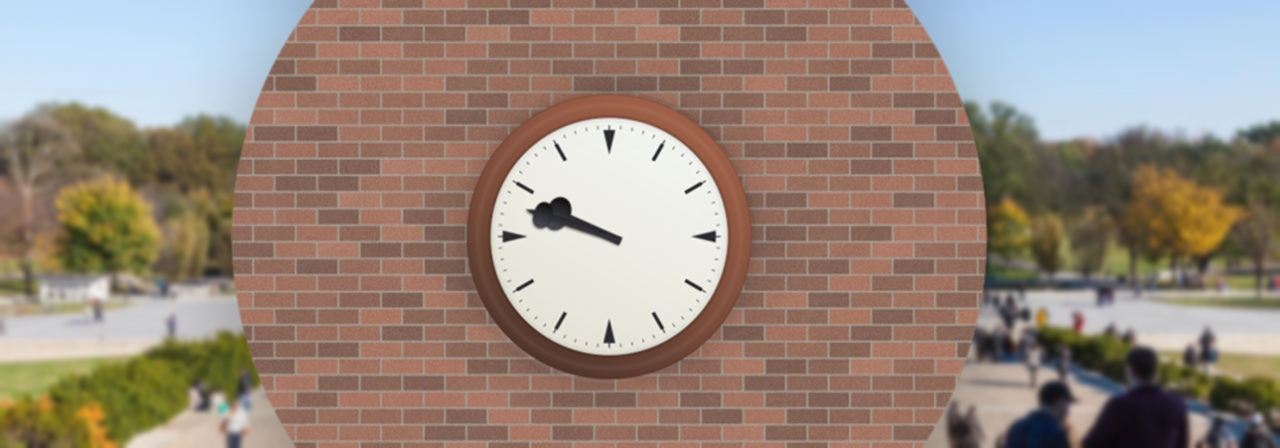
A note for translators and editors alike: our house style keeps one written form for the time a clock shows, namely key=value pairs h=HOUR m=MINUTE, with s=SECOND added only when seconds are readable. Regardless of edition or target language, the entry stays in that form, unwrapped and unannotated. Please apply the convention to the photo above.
h=9 m=48
